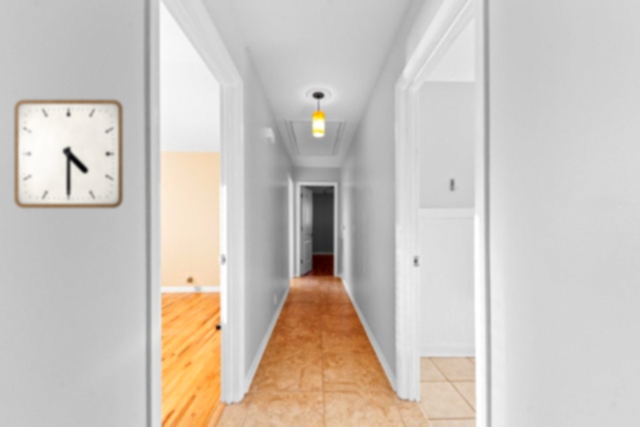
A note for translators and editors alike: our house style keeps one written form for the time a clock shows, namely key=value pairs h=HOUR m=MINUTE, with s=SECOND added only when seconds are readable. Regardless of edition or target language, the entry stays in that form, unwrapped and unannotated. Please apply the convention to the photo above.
h=4 m=30
